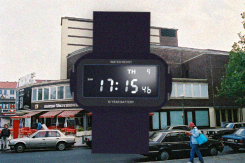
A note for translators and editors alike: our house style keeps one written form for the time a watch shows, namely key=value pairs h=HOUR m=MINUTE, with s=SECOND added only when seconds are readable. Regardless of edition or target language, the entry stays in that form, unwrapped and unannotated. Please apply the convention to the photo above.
h=17 m=15 s=46
